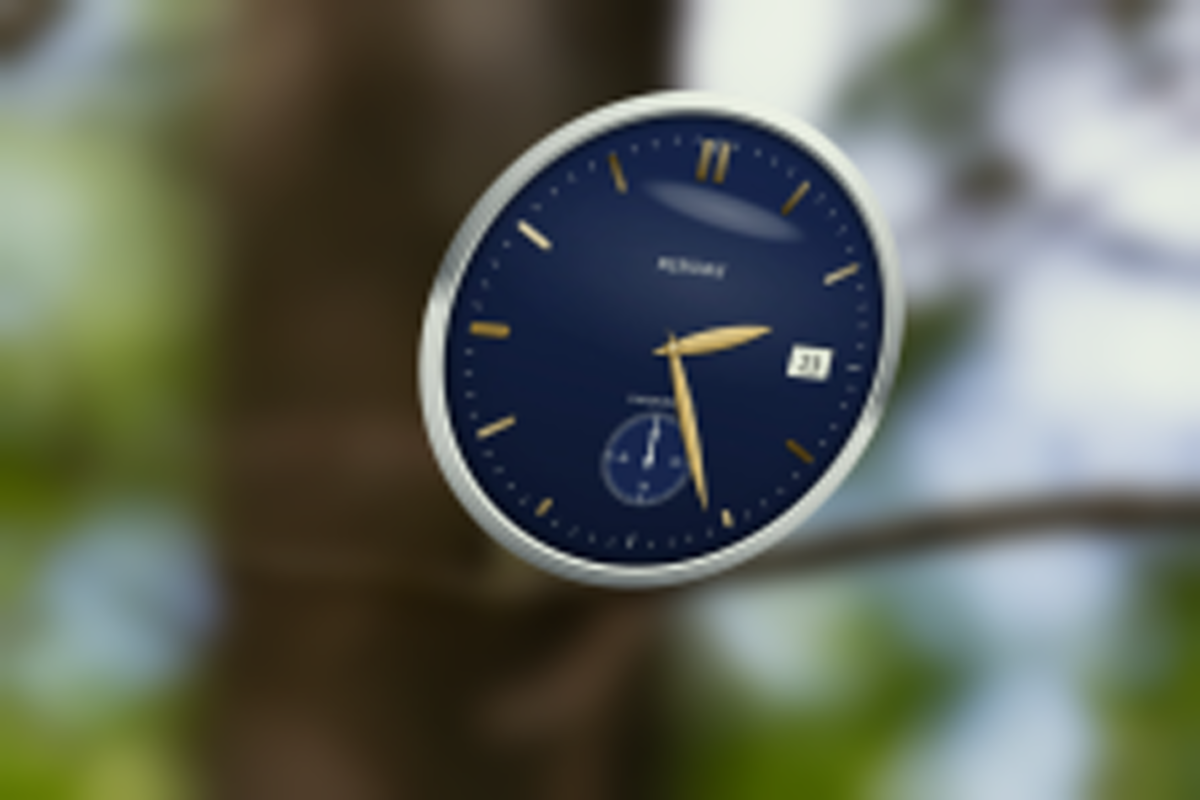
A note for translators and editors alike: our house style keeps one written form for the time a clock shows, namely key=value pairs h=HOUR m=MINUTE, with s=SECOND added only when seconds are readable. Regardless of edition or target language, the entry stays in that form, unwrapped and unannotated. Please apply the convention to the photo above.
h=2 m=26
